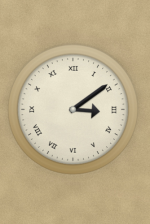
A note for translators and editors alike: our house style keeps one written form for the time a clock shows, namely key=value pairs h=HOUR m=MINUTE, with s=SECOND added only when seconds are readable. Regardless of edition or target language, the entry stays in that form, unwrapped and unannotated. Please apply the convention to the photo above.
h=3 m=9
